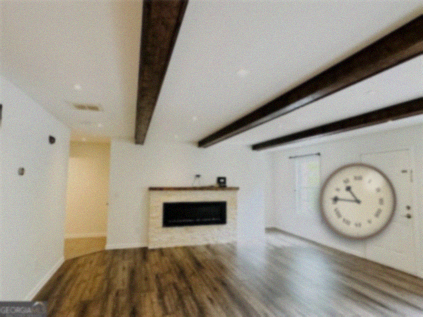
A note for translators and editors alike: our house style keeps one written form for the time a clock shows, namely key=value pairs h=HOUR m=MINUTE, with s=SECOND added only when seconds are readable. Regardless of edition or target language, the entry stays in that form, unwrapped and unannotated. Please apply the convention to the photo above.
h=10 m=46
